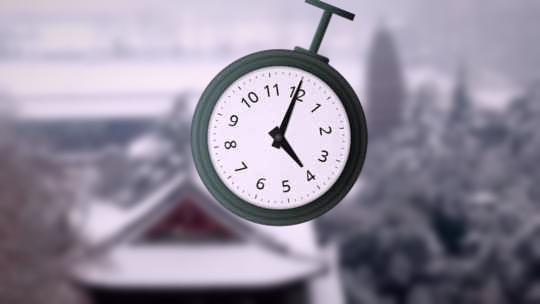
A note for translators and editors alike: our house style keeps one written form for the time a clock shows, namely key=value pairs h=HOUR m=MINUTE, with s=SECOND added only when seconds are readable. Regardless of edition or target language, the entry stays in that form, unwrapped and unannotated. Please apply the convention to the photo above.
h=4 m=0
